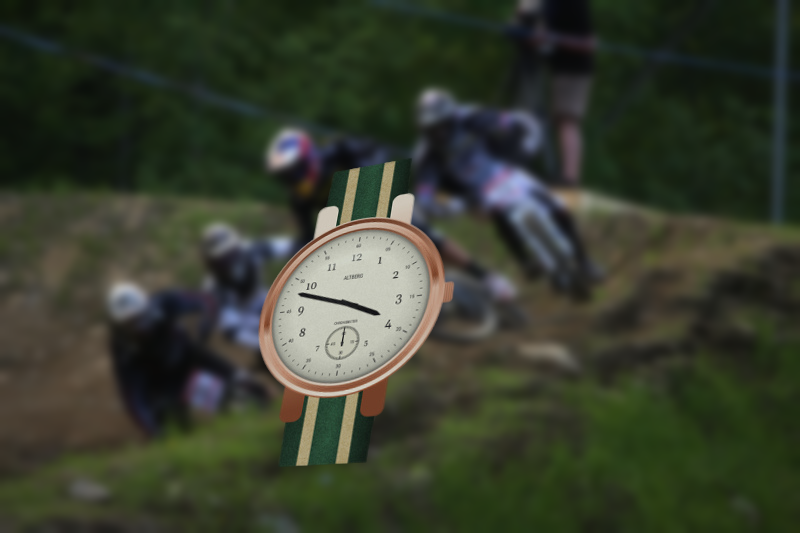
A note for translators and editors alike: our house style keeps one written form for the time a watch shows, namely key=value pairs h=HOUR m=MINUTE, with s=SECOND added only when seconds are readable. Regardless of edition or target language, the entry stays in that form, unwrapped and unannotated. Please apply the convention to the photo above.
h=3 m=48
